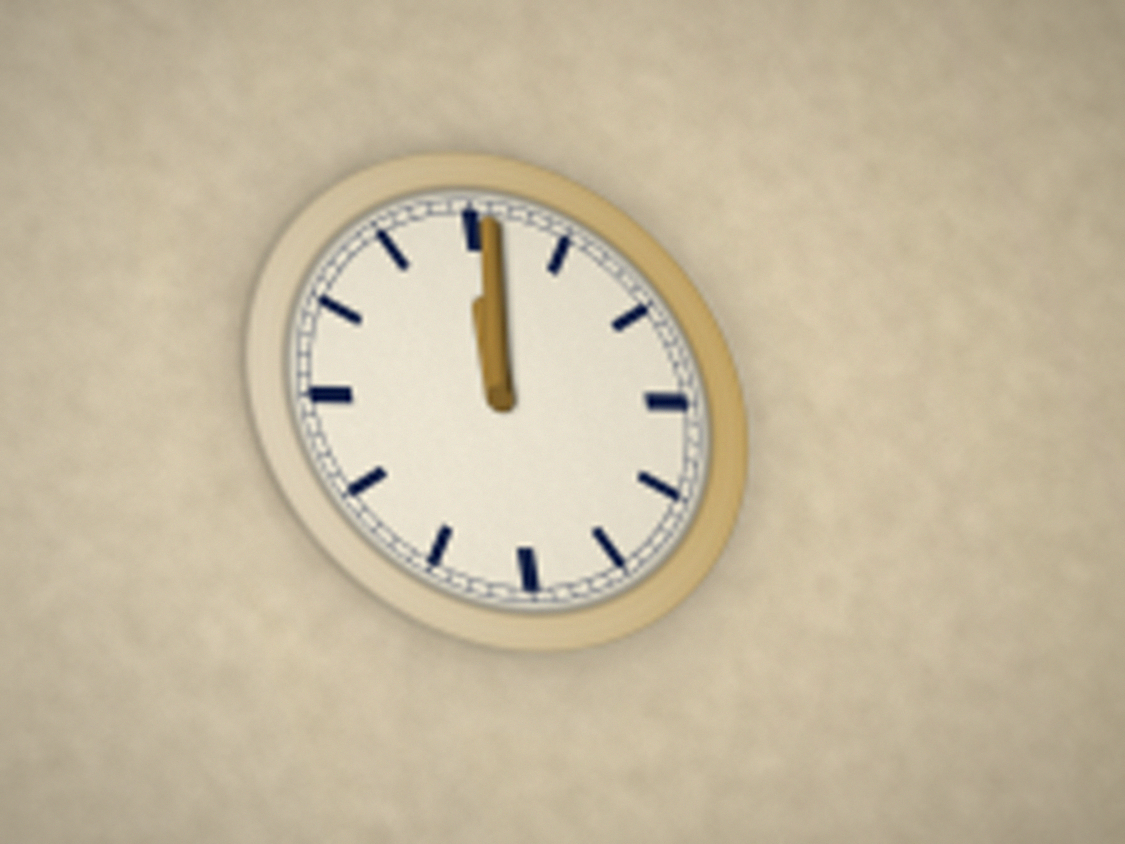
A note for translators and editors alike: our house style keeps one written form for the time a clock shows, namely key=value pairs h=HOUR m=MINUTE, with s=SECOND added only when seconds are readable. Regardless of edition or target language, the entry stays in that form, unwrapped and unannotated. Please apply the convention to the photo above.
h=12 m=1
